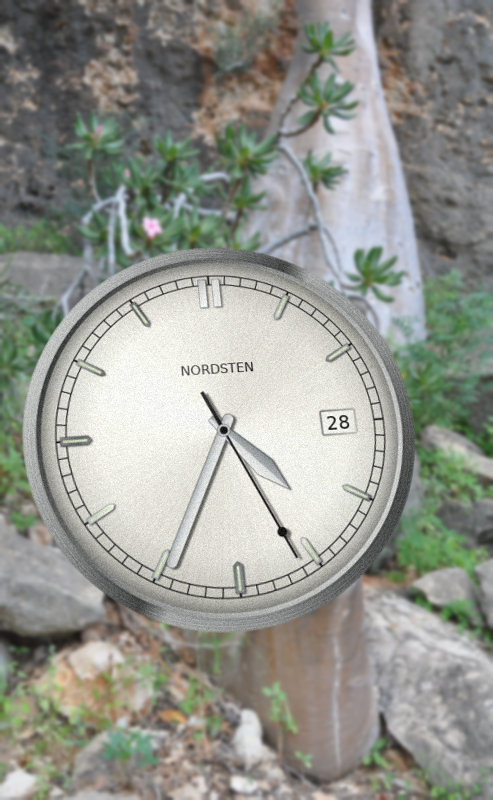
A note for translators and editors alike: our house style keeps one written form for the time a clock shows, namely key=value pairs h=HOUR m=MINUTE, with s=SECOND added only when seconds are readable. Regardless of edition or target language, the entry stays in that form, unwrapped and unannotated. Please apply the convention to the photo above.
h=4 m=34 s=26
